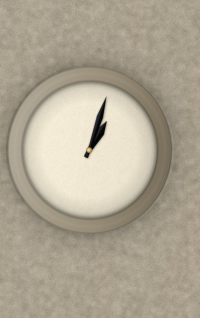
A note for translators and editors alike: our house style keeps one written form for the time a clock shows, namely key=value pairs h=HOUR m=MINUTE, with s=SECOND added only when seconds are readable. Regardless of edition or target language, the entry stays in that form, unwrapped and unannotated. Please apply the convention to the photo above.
h=1 m=3
